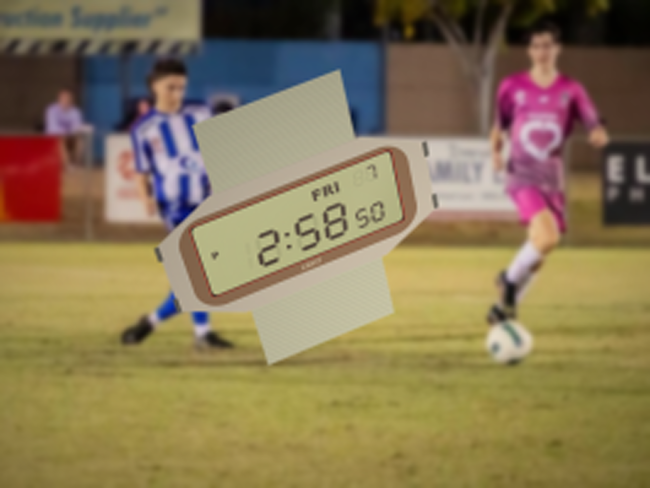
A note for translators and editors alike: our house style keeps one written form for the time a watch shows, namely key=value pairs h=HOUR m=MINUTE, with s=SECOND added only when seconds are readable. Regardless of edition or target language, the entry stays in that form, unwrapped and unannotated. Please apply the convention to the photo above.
h=2 m=58 s=50
